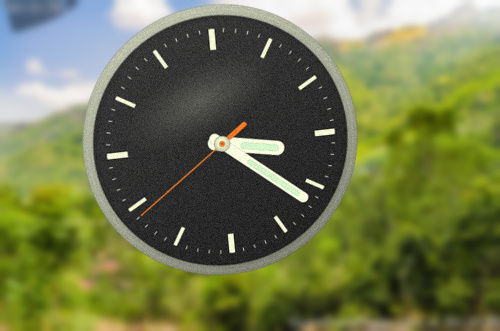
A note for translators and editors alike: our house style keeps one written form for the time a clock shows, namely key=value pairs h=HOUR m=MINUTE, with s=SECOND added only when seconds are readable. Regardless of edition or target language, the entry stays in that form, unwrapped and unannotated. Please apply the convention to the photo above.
h=3 m=21 s=39
